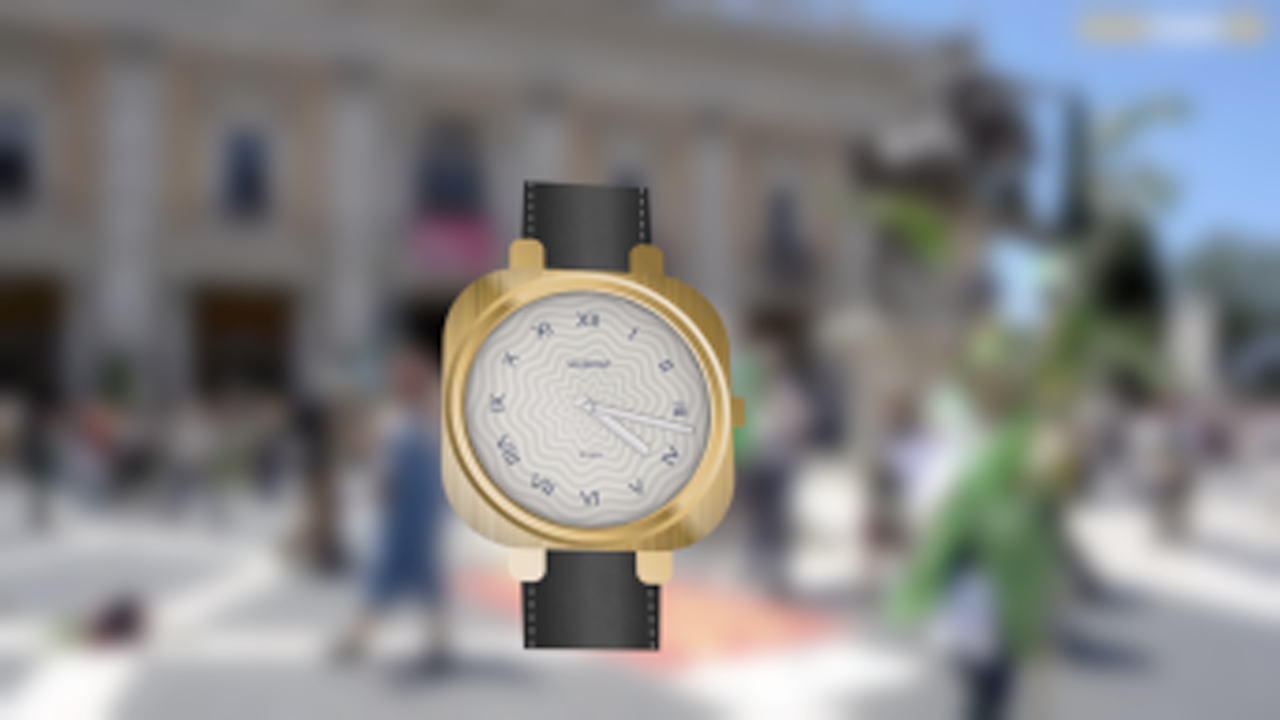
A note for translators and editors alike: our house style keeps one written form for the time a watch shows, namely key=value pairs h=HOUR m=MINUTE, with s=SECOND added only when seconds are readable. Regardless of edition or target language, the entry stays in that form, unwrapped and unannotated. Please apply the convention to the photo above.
h=4 m=17
